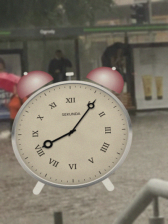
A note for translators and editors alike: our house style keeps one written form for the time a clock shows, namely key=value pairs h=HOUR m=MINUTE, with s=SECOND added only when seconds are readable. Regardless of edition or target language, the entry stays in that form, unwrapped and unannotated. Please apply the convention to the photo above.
h=8 m=6
